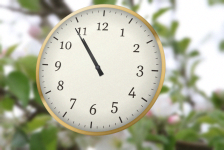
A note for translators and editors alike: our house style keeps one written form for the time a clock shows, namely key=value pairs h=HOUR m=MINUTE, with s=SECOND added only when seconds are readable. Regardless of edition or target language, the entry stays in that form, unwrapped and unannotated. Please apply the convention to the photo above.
h=10 m=54
